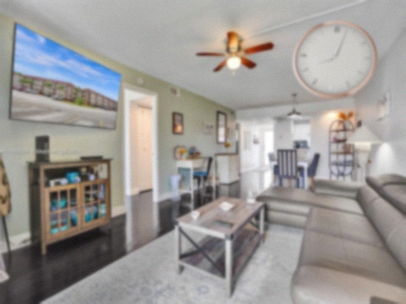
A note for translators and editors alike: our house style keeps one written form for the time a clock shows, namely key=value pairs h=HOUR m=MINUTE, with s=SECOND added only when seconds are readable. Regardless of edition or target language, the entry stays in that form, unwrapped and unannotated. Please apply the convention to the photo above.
h=8 m=3
